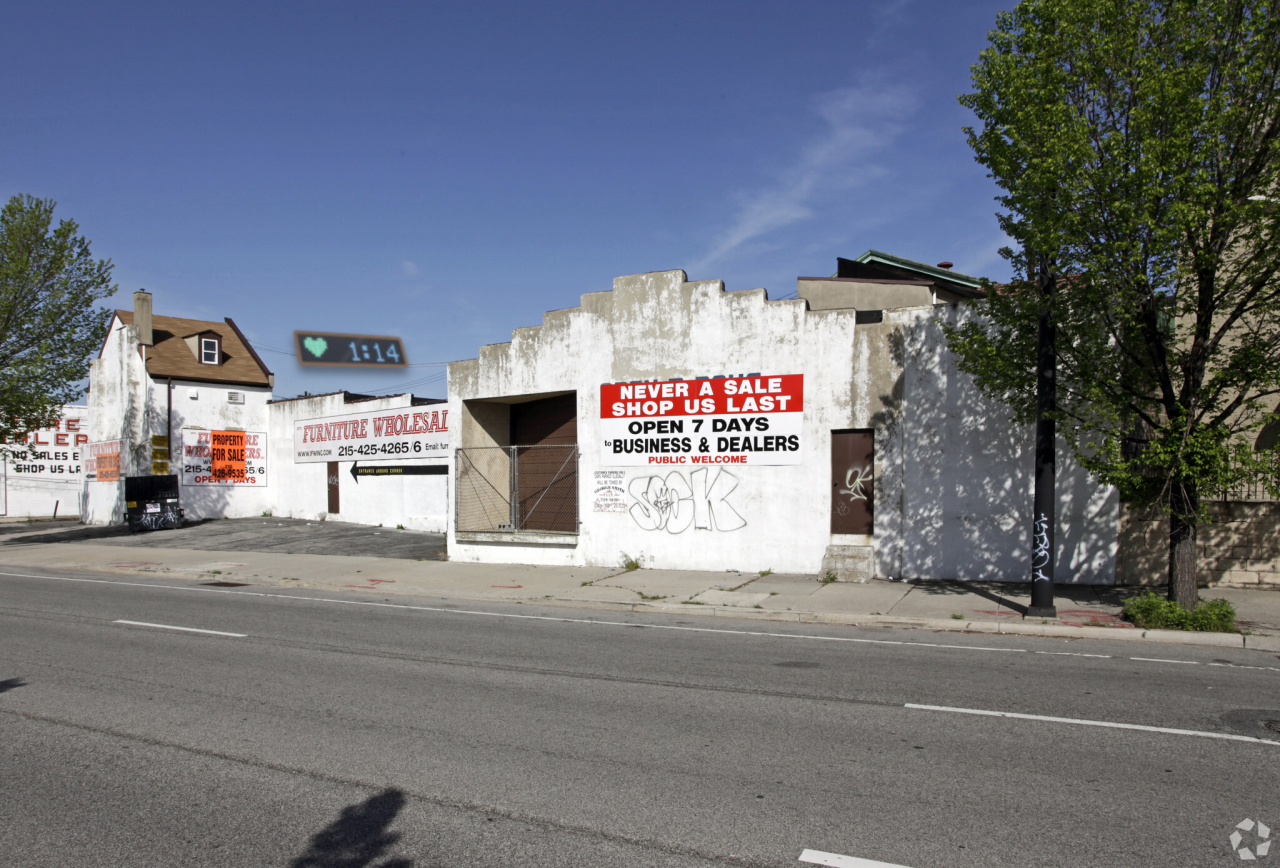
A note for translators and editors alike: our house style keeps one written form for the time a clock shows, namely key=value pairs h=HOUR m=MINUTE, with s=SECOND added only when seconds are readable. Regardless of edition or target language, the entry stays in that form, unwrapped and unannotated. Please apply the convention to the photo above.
h=1 m=14
